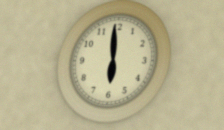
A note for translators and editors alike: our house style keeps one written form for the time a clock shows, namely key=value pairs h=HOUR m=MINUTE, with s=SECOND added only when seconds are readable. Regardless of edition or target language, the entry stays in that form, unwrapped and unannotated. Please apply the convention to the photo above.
h=5 m=59
